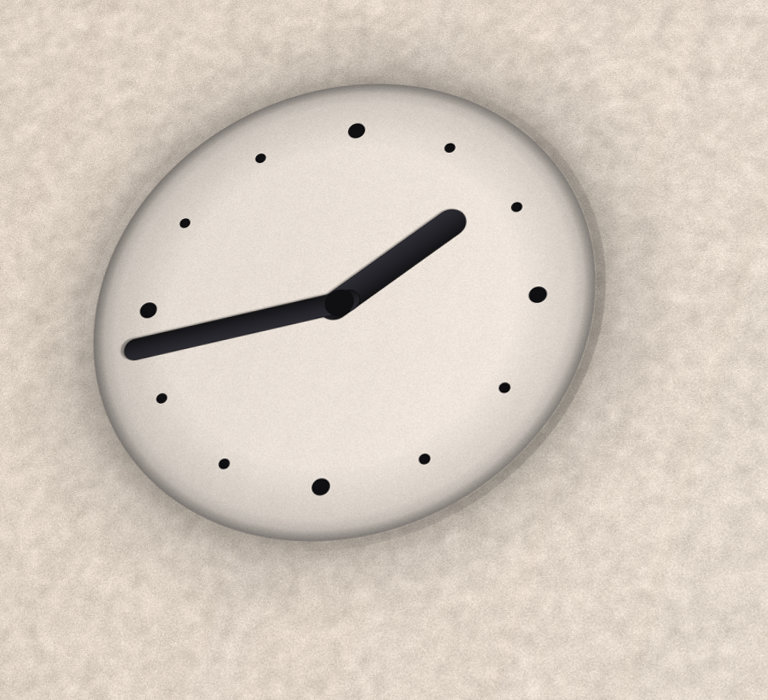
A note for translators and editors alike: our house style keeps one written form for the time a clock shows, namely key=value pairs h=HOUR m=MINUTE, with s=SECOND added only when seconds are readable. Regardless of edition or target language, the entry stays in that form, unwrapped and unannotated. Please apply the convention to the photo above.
h=1 m=43
